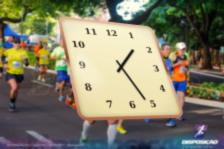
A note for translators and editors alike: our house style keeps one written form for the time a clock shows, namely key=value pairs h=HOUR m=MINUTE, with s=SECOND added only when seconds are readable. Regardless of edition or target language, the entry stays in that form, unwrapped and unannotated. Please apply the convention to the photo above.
h=1 m=26
